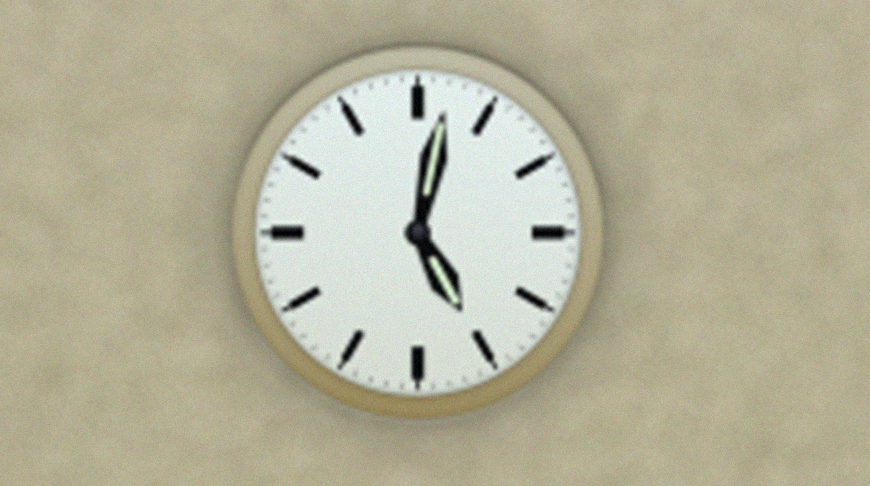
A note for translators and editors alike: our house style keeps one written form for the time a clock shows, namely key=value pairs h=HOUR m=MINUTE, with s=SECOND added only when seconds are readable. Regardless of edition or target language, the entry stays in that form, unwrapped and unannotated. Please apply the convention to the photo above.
h=5 m=2
